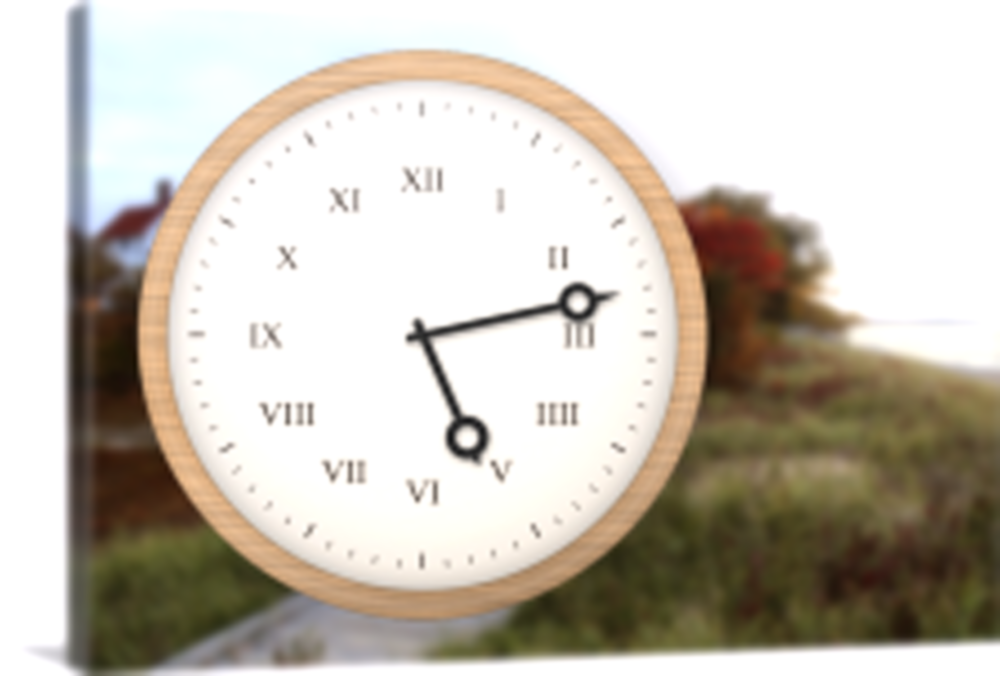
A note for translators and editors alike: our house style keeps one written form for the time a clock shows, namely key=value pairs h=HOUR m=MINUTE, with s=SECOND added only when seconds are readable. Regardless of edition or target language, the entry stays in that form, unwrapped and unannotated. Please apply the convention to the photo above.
h=5 m=13
